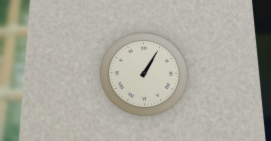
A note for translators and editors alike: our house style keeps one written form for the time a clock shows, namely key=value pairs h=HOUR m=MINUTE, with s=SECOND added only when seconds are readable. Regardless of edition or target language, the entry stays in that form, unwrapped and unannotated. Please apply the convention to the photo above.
h=1 m=5
